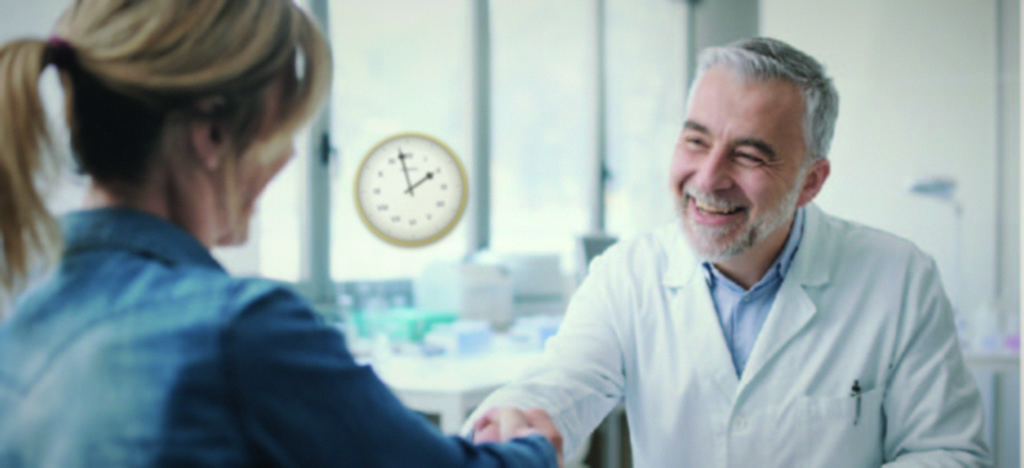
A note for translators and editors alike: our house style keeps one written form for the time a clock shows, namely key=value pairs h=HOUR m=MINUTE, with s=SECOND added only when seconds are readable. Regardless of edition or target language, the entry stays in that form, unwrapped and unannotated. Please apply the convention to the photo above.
h=1 m=58
